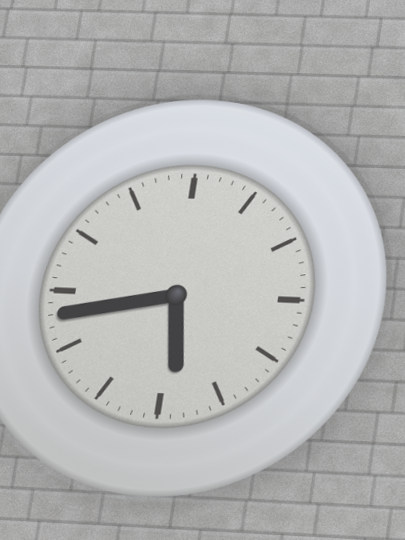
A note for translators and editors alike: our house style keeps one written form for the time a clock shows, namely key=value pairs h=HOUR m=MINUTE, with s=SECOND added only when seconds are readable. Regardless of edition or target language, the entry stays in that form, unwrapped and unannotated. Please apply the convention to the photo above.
h=5 m=43
